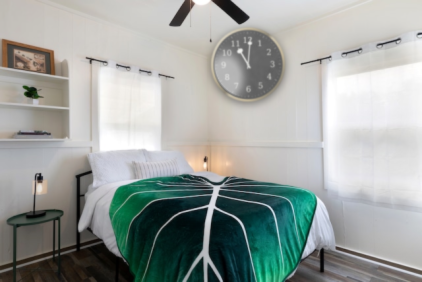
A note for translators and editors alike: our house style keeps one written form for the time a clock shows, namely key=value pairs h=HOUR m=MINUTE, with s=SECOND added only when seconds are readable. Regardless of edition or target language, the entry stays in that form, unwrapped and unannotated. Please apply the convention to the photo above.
h=11 m=1
